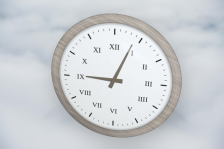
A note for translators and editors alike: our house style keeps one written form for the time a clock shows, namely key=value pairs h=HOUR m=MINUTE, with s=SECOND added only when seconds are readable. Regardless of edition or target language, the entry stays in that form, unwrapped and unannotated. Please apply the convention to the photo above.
h=9 m=4
